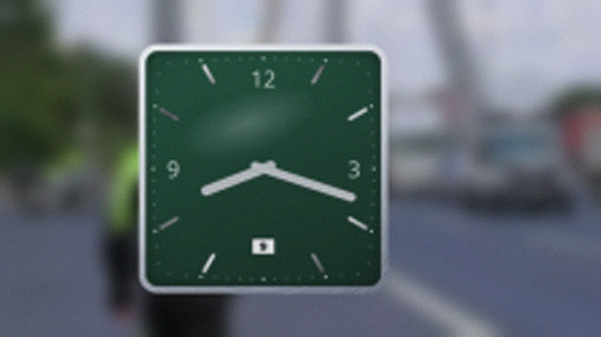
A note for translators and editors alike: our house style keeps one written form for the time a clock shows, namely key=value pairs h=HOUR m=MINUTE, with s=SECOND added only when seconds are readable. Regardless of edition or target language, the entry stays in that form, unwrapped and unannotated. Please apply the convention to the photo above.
h=8 m=18
